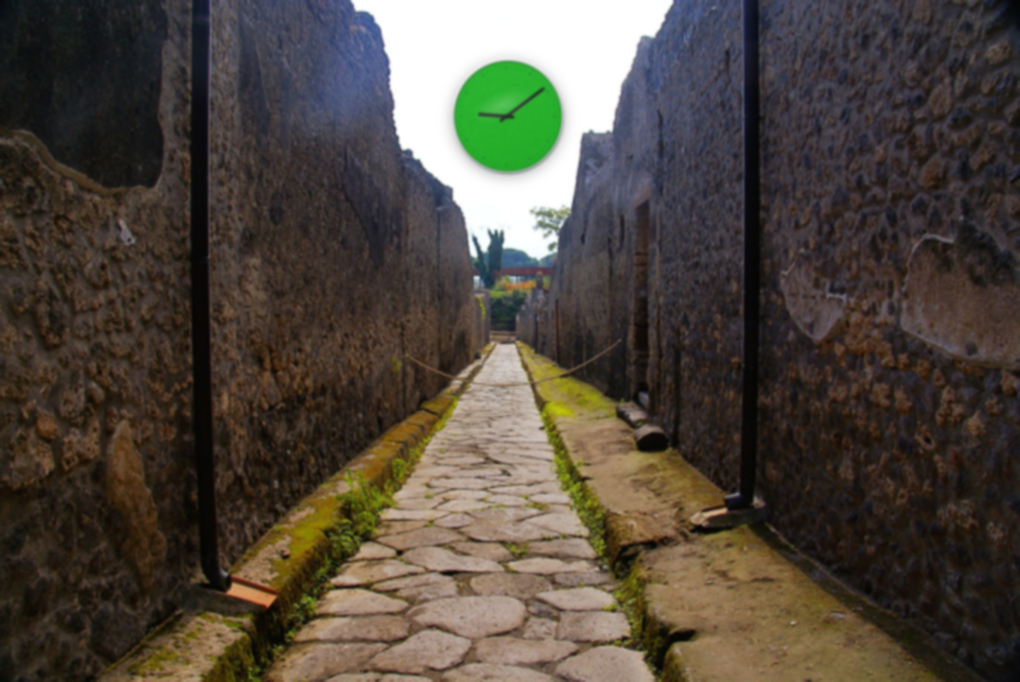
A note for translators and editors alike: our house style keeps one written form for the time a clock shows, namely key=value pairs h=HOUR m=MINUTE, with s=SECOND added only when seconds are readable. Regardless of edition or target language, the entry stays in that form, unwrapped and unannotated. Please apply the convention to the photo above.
h=9 m=9
